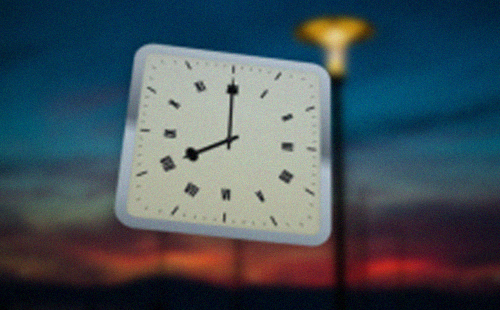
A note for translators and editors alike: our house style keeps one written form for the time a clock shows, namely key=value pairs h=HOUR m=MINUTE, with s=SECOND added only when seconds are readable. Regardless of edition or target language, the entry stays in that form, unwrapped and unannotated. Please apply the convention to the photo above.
h=8 m=0
